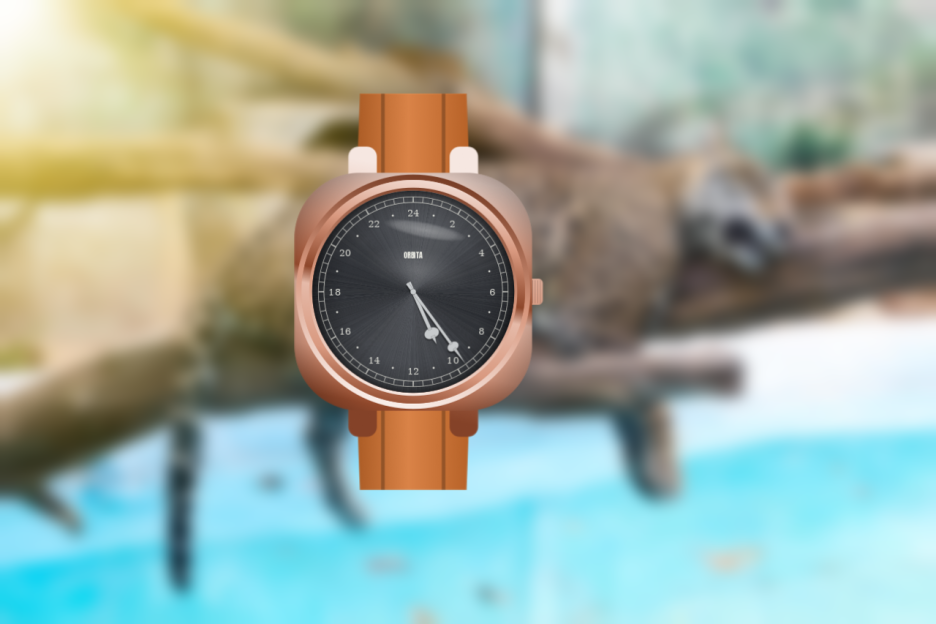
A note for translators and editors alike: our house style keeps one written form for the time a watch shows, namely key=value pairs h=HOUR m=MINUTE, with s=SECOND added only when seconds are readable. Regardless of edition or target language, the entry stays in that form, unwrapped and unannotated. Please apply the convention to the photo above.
h=10 m=24
